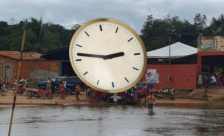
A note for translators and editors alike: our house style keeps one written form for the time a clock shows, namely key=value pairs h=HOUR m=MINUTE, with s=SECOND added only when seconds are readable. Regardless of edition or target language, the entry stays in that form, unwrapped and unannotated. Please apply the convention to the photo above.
h=2 m=47
